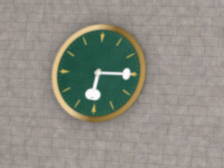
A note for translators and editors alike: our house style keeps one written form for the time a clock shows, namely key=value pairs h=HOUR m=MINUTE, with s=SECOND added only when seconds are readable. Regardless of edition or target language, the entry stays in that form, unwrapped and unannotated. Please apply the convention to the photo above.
h=6 m=15
